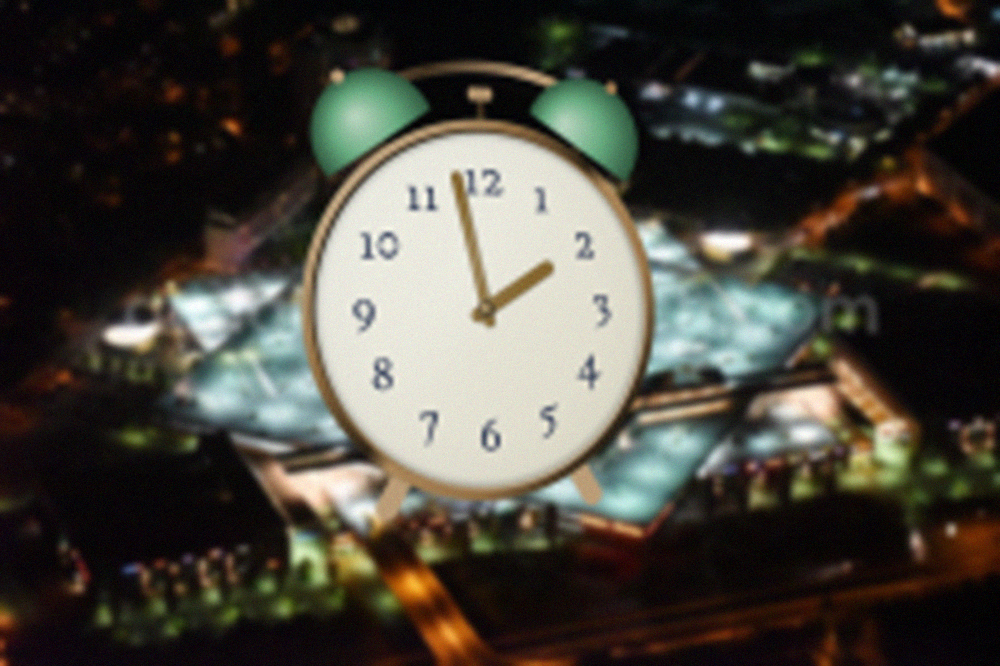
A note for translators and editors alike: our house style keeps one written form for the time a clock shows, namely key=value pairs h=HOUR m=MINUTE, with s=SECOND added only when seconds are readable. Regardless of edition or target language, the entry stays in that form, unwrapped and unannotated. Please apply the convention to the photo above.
h=1 m=58
